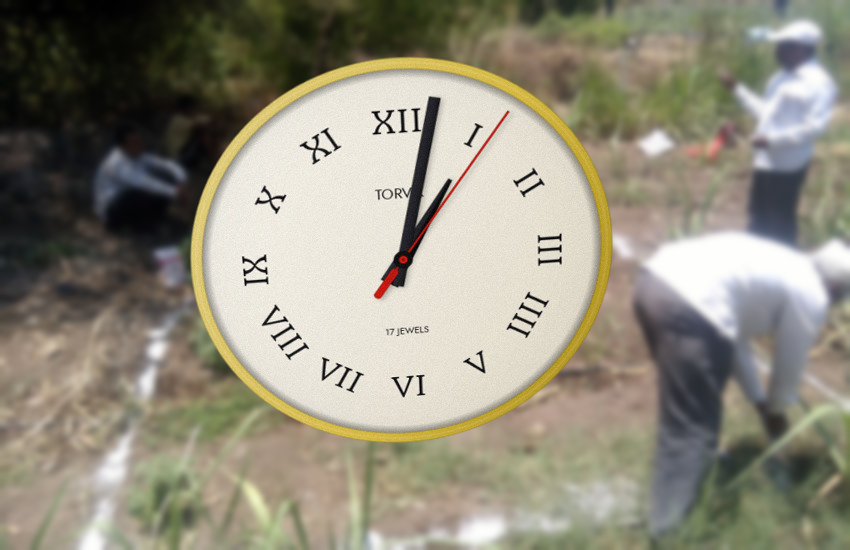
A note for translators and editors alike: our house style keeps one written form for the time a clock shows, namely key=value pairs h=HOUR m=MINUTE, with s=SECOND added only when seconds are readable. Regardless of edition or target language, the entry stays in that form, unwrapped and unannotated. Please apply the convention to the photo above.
h=1 m=2 s=6
